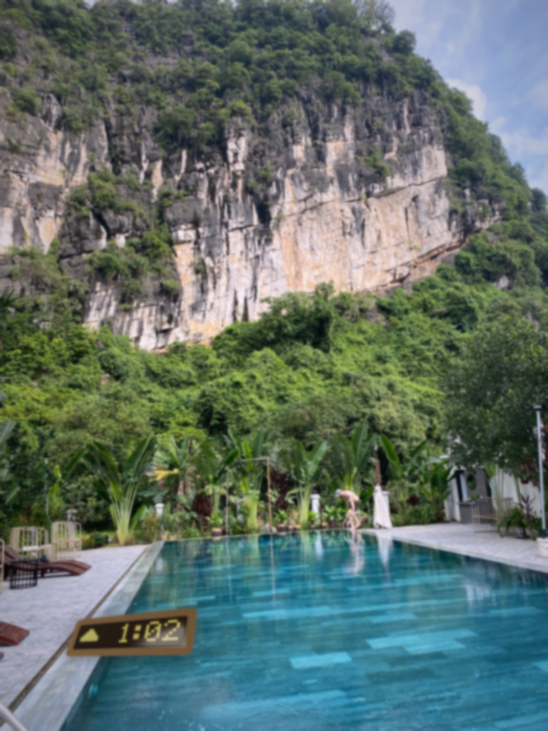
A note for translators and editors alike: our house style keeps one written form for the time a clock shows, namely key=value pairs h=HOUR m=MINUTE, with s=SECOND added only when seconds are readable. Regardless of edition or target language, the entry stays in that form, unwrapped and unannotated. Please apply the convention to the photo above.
h=1 m=2
